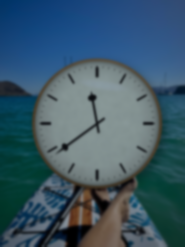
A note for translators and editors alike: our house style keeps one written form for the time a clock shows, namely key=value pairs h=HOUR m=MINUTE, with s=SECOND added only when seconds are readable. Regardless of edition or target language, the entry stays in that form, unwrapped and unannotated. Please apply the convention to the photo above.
h=11 m=39
